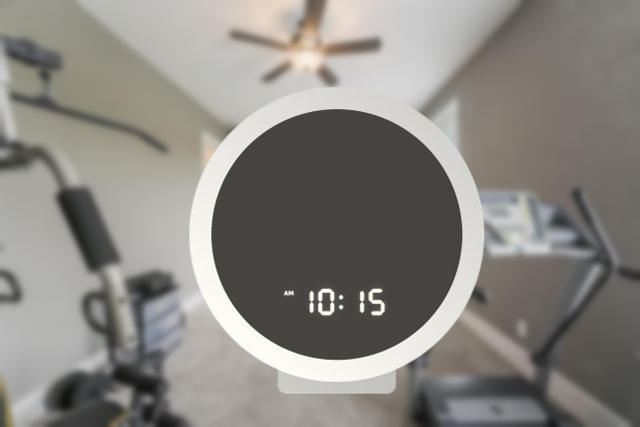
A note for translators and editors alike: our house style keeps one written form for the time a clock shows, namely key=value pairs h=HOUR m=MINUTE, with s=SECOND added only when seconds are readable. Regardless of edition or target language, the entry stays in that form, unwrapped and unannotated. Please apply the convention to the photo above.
h=10 m=15
